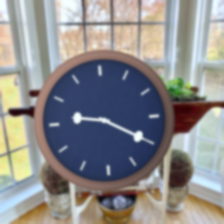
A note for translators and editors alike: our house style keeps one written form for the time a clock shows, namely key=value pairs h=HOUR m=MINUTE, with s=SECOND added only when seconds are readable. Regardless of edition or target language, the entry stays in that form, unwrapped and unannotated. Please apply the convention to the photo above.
h=9 m=20
